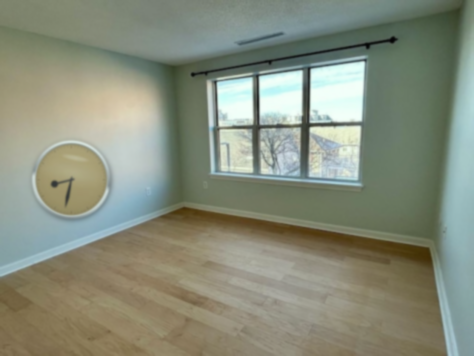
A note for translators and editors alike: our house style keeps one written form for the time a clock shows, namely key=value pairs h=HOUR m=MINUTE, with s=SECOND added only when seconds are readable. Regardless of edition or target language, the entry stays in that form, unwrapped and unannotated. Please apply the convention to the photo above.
h=8 m=32
